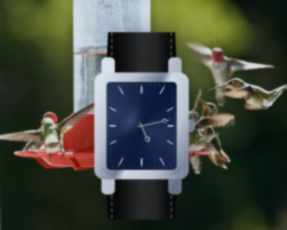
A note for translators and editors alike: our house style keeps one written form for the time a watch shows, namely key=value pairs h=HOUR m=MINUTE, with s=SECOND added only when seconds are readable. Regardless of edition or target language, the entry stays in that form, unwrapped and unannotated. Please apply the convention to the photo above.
h=5 m=13
